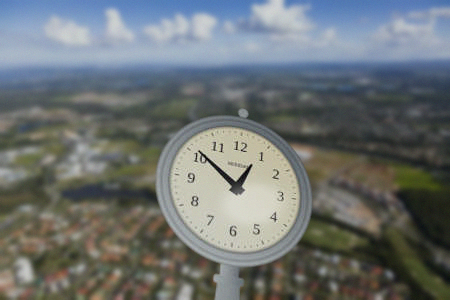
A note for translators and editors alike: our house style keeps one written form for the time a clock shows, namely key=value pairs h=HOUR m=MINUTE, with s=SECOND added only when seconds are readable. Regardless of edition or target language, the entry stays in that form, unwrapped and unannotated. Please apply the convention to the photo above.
h=12 m=51
